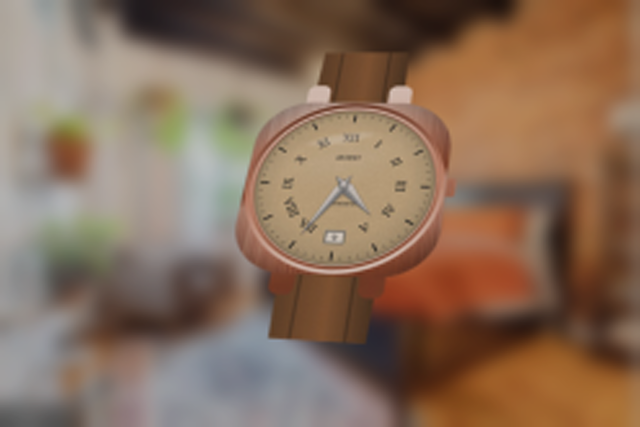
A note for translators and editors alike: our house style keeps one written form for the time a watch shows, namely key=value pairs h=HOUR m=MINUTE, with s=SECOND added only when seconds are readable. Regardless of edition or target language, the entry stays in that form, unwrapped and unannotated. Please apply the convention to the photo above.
h=4 m=35
